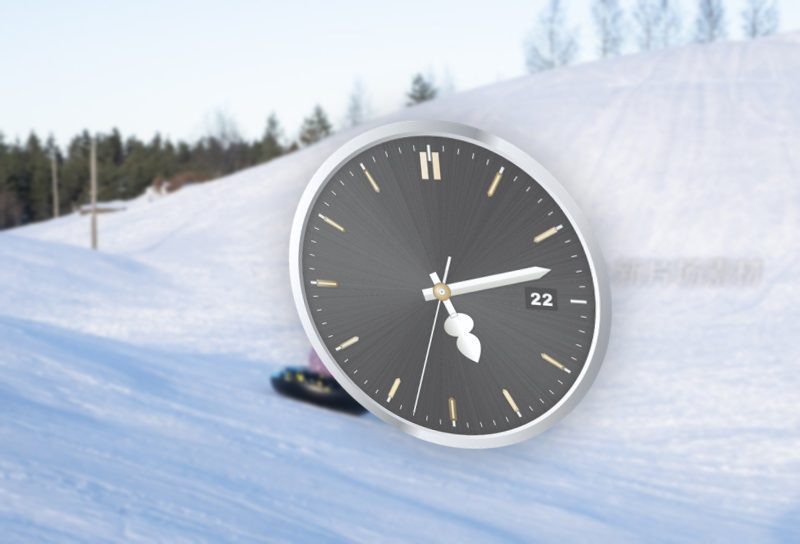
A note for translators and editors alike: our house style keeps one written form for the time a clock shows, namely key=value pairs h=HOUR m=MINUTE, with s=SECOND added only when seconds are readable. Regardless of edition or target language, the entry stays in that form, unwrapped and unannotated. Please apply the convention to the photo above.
h=5 m=12 s=33
